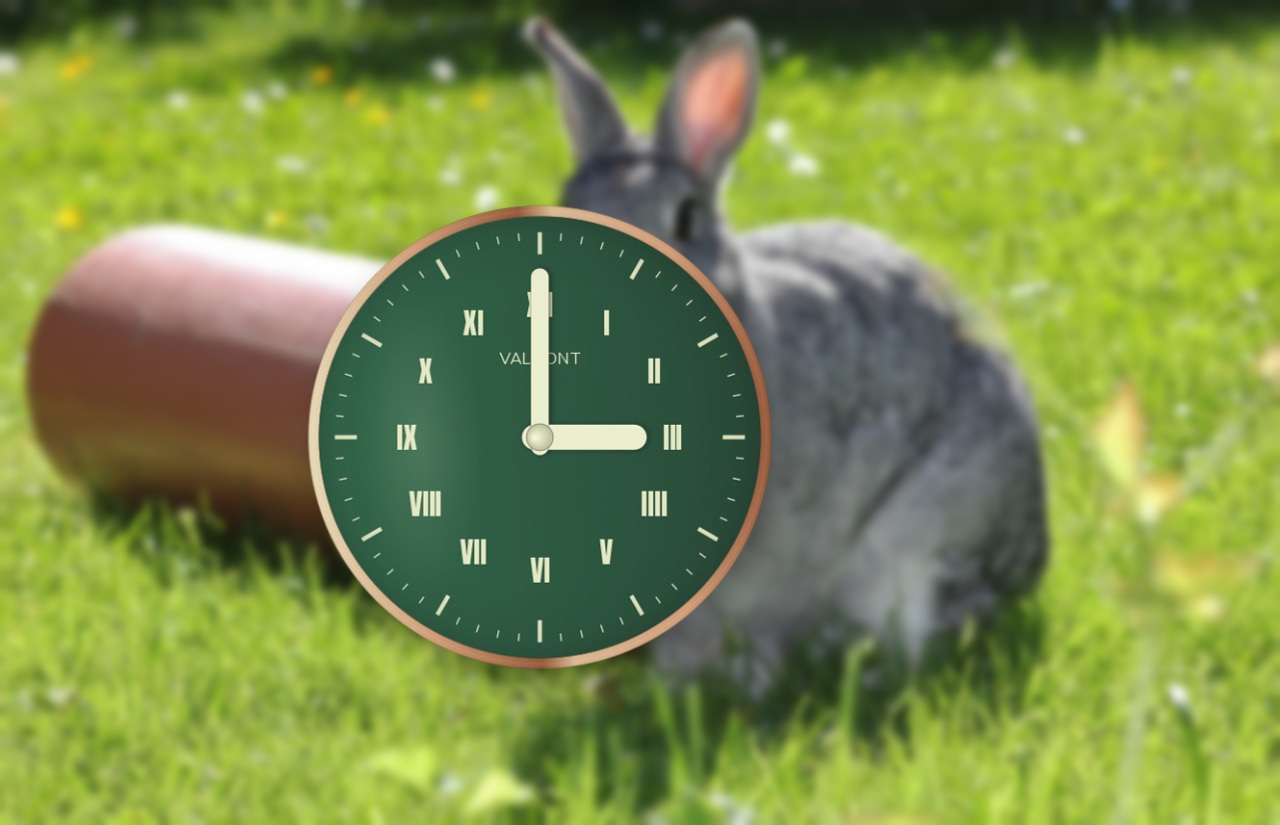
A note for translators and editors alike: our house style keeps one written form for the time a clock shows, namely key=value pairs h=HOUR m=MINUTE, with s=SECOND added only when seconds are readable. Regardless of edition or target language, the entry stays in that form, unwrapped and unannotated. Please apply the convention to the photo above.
h=3 m=0
